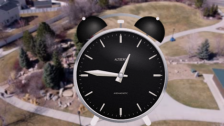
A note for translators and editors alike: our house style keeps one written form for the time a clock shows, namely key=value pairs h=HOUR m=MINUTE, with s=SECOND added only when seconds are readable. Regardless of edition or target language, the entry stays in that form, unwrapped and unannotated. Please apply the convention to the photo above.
h=12 m=46
